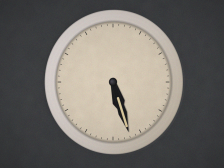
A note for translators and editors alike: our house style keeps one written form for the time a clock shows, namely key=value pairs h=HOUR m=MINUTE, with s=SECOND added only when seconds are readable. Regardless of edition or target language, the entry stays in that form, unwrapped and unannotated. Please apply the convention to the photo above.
h=5 m=27
